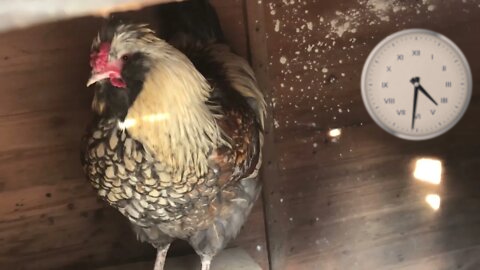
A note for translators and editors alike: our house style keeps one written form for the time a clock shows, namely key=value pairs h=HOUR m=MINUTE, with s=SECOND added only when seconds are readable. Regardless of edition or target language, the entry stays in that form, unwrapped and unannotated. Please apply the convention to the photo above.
h=4 m=31
